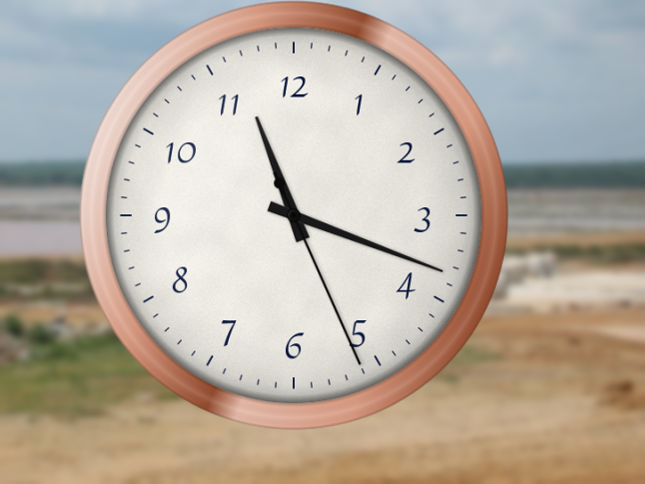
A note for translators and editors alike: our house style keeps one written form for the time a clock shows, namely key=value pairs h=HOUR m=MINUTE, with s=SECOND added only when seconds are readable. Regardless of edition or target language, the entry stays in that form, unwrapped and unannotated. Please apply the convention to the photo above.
h=11 m=18 s=26
